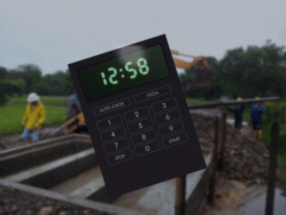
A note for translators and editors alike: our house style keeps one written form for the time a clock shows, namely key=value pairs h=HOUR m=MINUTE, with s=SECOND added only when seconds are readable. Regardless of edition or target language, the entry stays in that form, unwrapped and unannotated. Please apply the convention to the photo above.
h=12 m=58
